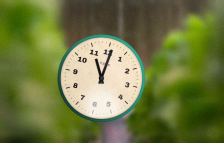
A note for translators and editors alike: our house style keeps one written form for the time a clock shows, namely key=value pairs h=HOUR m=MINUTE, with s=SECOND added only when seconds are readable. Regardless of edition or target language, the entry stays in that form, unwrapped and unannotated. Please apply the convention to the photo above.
h=11 m=1
